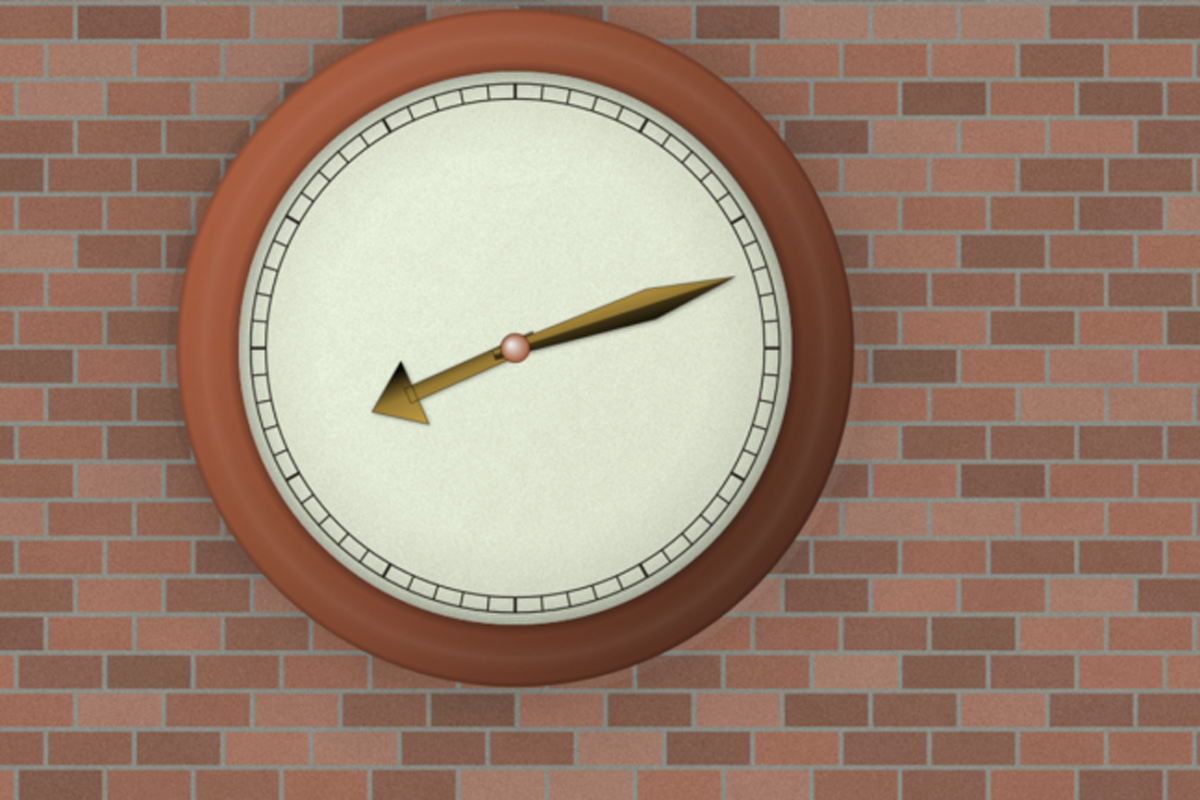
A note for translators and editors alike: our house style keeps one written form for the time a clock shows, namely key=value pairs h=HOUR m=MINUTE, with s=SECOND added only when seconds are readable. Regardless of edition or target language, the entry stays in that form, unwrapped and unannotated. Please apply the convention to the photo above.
h=8 m=12
